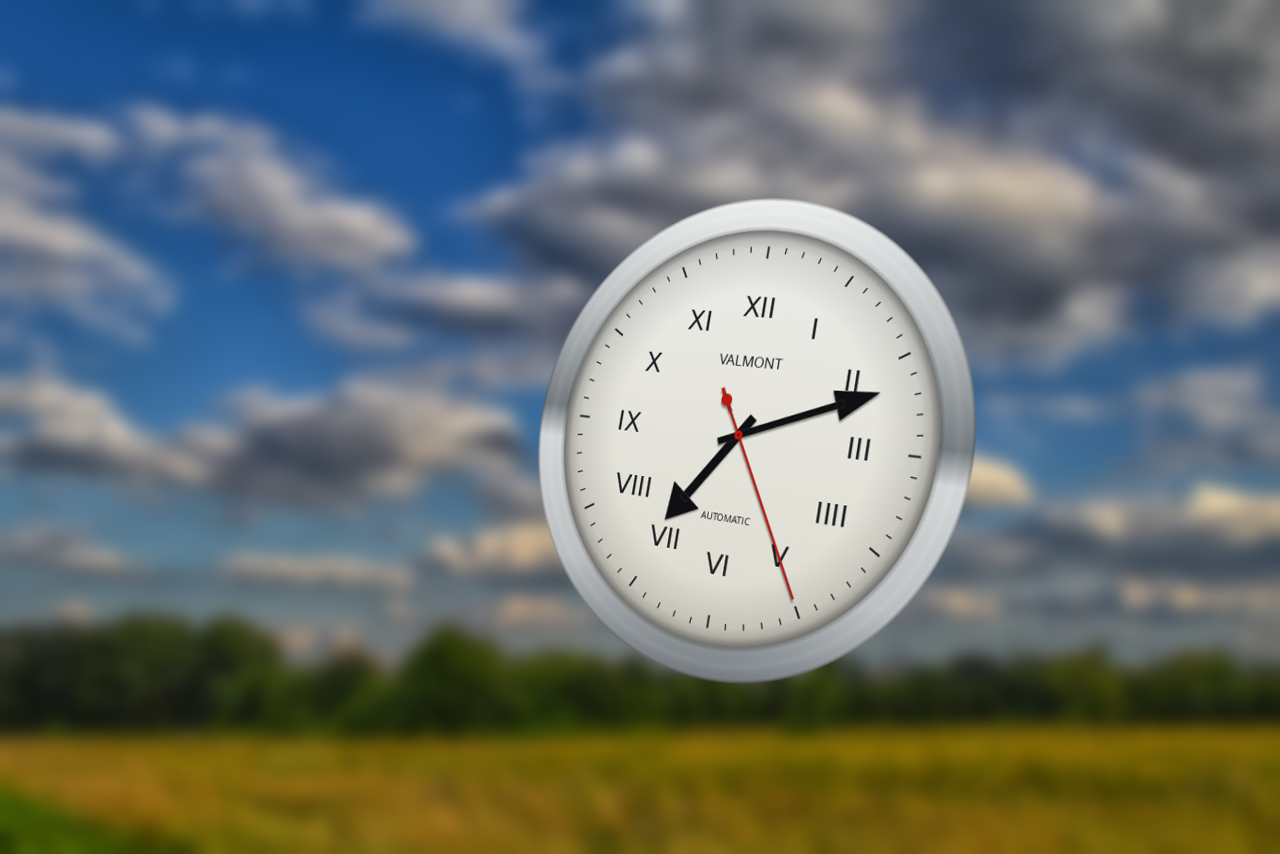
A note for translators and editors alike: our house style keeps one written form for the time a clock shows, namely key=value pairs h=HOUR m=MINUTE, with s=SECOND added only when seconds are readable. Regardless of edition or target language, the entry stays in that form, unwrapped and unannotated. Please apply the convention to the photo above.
h=7 m=11 s=25
